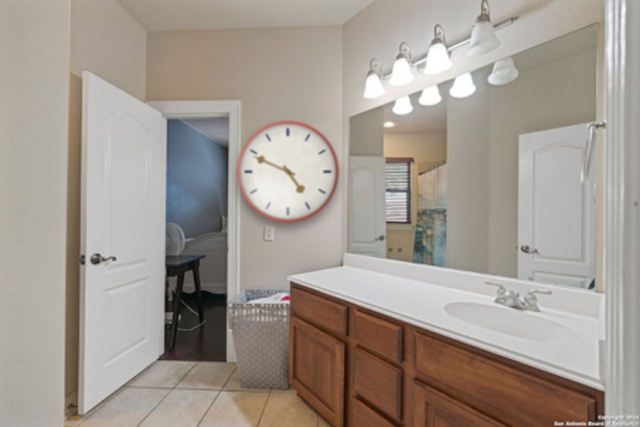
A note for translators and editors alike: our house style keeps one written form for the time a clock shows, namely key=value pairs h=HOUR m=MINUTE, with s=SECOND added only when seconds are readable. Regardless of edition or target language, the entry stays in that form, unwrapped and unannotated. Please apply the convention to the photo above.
h=4 m=49
